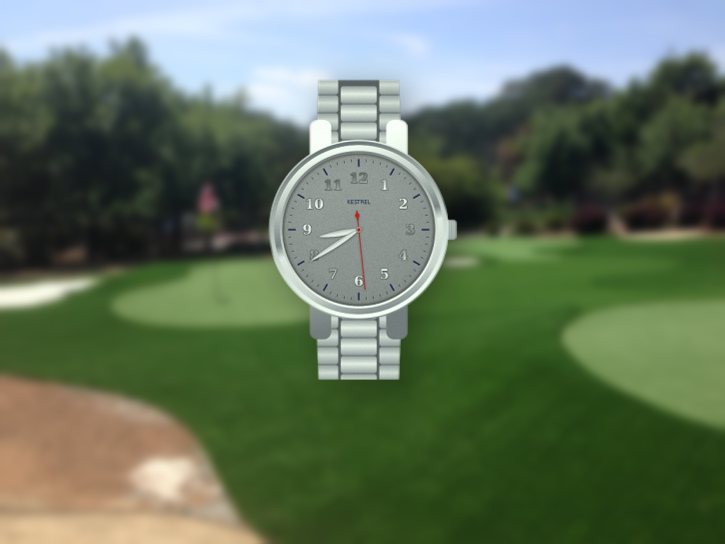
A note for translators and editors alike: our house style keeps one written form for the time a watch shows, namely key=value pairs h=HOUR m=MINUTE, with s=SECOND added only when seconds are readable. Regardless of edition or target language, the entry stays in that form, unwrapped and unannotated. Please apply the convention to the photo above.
h=8 m=39 s=29
